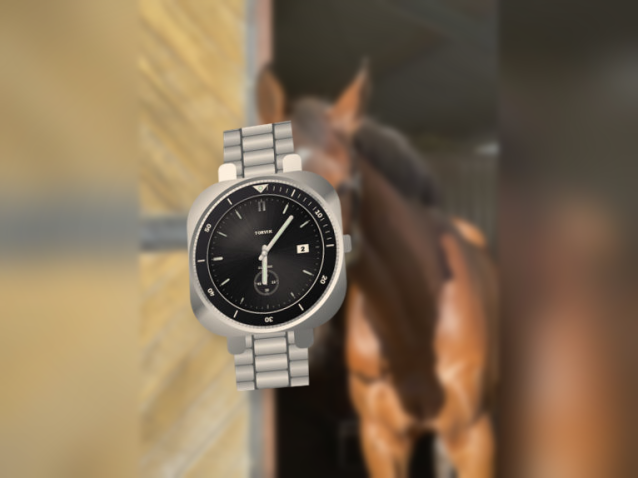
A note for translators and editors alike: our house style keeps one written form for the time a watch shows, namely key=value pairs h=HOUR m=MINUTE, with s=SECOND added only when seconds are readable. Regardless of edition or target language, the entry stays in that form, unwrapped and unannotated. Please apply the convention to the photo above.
h=6 m=7
